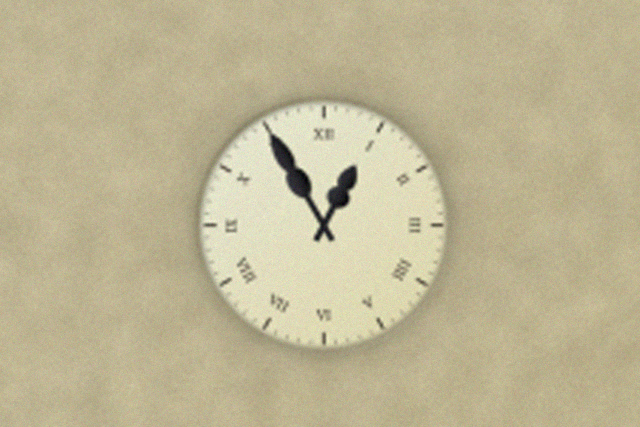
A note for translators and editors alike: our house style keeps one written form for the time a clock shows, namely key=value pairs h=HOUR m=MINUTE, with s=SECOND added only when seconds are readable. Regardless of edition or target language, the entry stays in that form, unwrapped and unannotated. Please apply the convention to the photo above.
h=12 m=55
